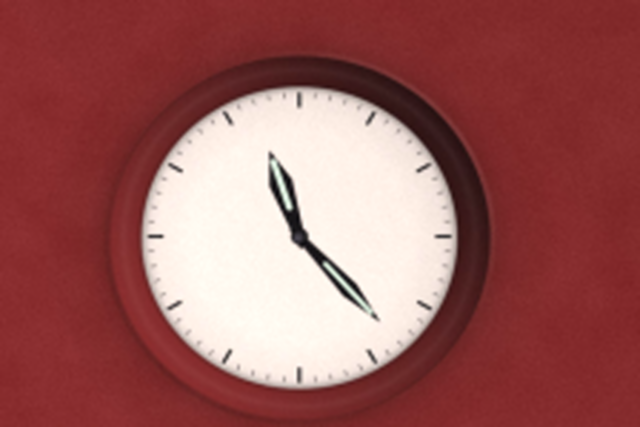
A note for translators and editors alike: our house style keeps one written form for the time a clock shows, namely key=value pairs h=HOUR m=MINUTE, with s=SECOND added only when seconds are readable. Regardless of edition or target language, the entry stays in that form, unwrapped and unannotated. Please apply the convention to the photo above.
h=11 m=23
